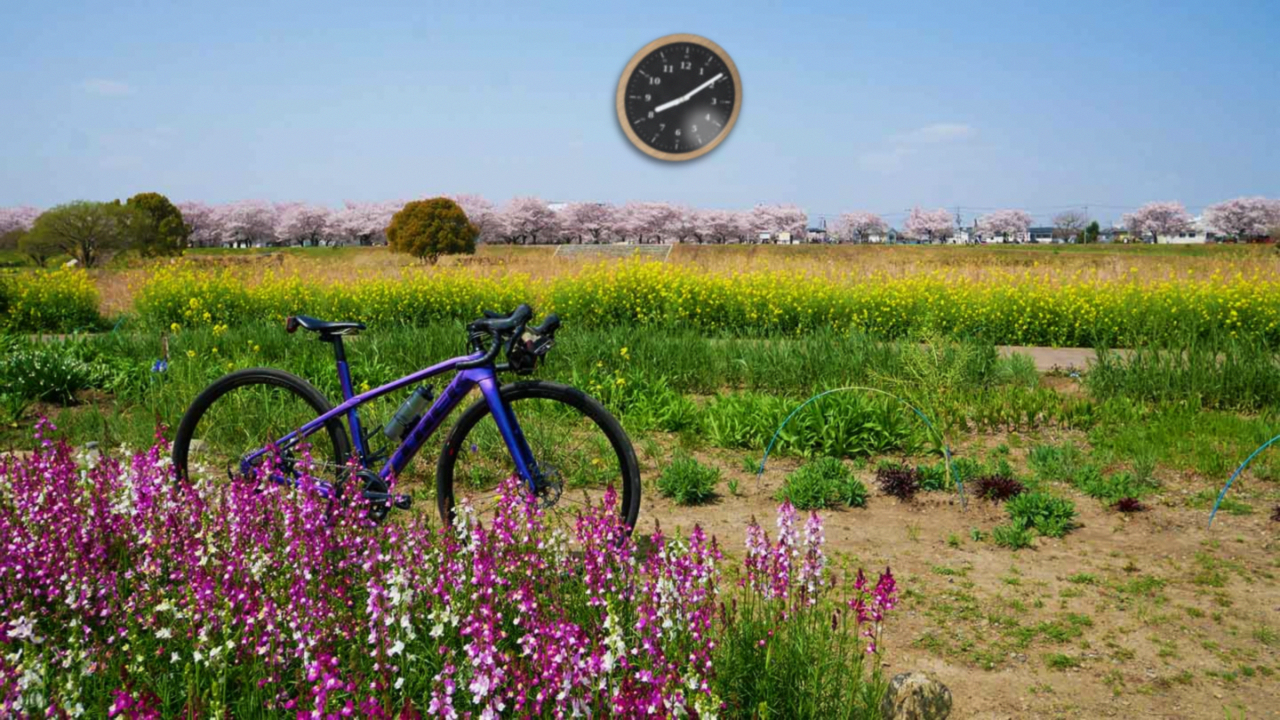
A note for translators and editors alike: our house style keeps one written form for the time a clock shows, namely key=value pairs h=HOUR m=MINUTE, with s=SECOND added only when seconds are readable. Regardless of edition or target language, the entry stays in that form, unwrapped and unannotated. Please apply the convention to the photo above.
h=8 m=9
